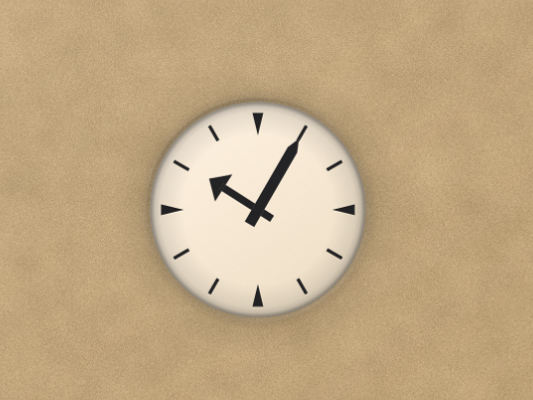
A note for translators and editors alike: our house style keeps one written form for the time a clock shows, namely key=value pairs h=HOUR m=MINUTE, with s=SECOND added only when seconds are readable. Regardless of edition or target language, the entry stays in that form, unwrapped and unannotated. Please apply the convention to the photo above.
h=10 m=5
